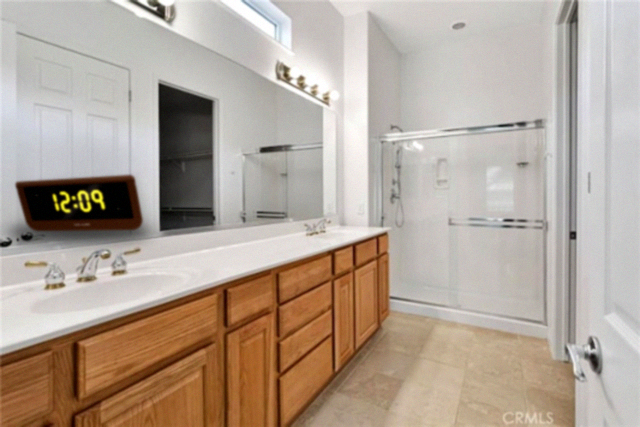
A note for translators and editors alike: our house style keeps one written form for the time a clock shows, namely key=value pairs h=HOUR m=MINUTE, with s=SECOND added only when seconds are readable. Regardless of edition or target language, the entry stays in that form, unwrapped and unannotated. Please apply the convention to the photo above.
h=12 m=9
